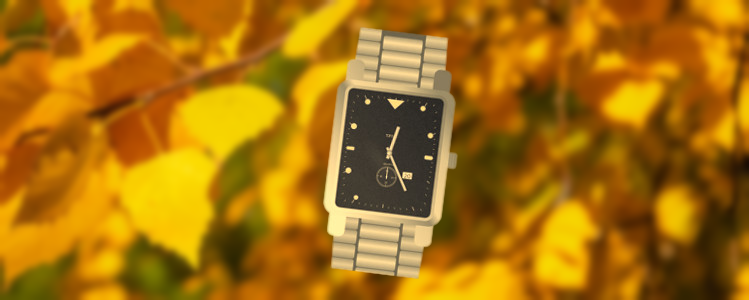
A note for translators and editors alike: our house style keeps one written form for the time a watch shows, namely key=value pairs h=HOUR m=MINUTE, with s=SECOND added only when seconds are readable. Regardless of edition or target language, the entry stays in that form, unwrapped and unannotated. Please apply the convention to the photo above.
h=12 m=25
